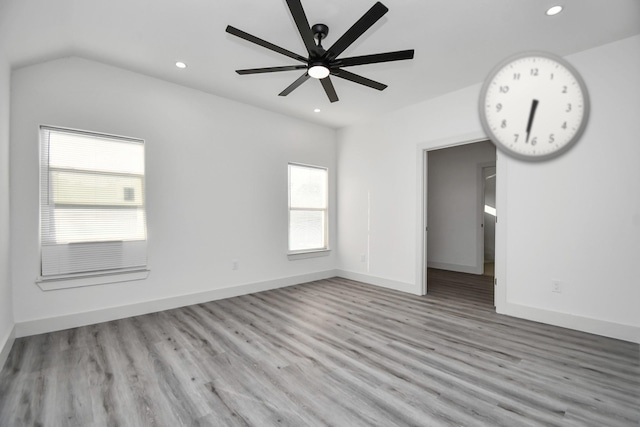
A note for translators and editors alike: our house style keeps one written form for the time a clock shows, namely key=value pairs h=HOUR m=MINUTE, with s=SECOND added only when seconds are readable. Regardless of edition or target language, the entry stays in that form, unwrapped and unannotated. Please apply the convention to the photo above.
h=6 m=32
